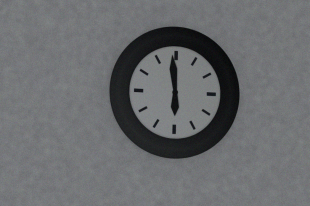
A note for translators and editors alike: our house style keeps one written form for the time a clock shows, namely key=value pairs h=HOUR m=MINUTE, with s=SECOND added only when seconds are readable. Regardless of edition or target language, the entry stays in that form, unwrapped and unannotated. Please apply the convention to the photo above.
h=5 m=59
